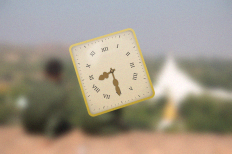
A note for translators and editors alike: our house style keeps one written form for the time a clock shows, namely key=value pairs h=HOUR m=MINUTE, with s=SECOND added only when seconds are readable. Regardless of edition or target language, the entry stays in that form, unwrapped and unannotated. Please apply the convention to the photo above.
h=8 m=30
